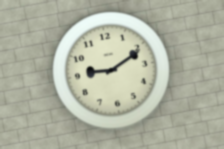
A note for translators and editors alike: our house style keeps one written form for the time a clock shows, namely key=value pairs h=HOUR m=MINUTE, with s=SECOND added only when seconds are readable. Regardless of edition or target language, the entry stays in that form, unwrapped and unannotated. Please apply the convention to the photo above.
h=9 m=11
